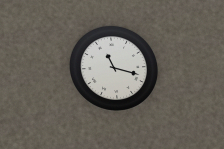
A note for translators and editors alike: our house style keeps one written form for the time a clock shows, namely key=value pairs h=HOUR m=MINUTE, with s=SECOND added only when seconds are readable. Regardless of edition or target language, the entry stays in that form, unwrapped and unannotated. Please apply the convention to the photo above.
h=11 m=18
